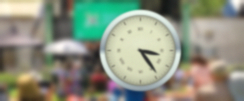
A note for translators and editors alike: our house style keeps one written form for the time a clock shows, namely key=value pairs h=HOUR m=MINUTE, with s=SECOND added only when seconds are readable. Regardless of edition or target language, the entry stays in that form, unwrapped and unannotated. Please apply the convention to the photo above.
h=3 m=24
